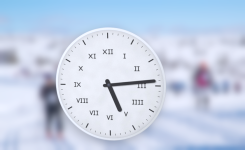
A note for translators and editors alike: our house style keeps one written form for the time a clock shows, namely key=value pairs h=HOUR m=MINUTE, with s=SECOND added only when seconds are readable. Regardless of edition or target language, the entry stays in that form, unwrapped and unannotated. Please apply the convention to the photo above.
h=5 m=14
